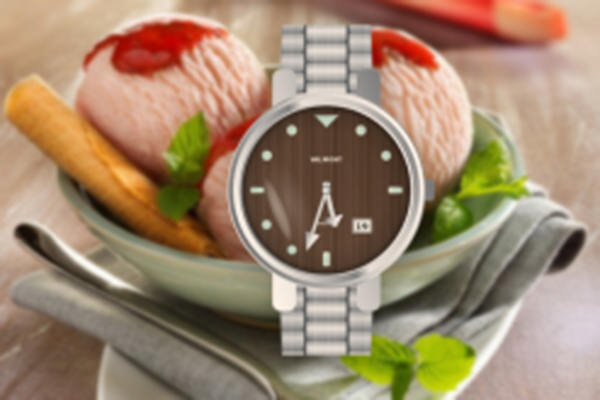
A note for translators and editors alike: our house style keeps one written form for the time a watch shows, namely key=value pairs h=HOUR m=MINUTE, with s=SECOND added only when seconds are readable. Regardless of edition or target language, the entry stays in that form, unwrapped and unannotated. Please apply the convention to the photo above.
h=5 m=33
